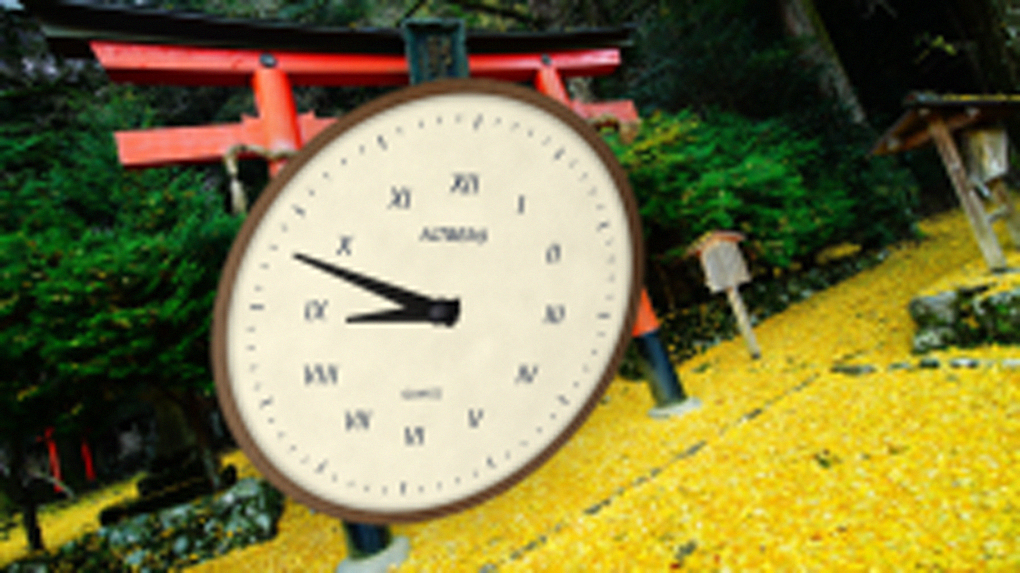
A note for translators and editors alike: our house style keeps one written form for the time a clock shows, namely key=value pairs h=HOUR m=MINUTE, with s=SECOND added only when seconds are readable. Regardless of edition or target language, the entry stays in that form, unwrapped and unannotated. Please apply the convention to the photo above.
h=8 m=48
